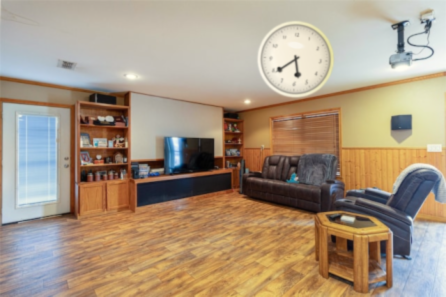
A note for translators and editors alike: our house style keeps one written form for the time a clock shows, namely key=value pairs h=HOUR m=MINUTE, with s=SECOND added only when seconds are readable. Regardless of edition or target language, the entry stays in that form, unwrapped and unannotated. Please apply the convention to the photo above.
h=5 m=39
